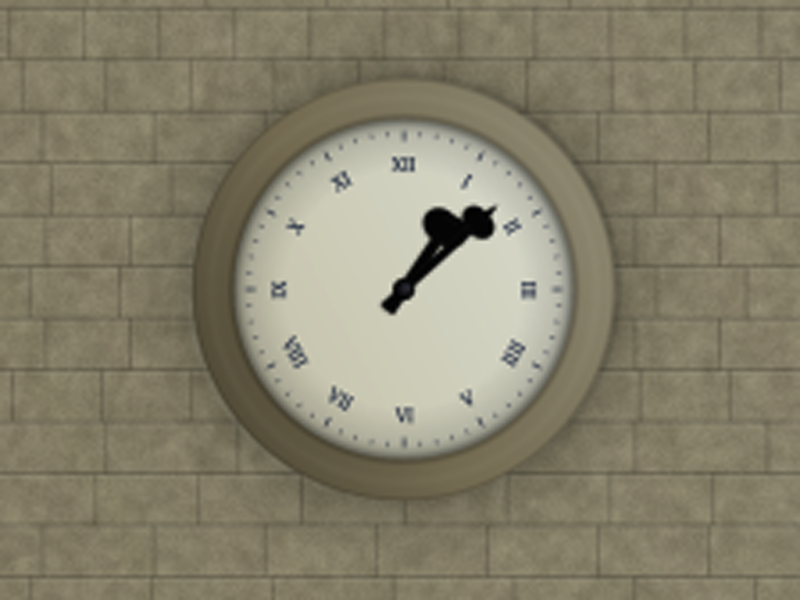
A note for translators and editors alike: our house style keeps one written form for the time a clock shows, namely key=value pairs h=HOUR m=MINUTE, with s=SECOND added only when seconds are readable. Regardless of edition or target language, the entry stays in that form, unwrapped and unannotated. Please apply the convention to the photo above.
h=1 m=8
